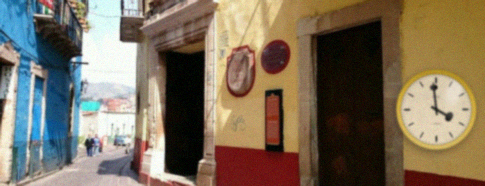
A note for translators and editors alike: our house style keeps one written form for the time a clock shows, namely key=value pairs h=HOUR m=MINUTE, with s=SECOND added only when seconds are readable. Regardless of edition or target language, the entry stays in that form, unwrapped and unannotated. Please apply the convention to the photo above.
h=3 m=59
